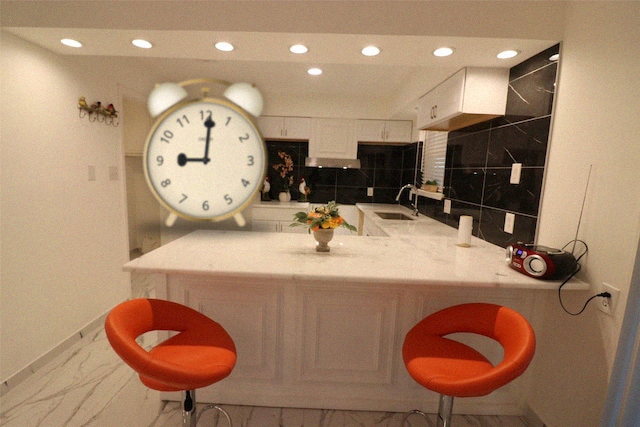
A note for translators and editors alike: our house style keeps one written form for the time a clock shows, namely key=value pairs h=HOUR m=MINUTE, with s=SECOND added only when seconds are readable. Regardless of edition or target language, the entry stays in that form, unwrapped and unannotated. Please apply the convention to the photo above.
h=9 m=1
